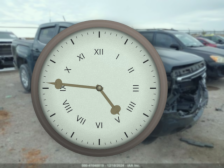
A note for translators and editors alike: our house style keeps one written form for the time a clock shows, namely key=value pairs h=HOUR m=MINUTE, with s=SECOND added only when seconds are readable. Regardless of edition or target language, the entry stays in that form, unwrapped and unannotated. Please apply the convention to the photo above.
h=4 m=46
